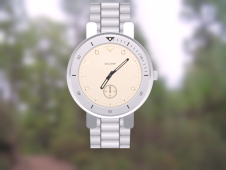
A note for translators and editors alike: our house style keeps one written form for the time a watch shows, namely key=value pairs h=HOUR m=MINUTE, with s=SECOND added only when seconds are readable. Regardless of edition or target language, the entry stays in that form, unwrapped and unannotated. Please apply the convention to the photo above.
h=7 m=8
